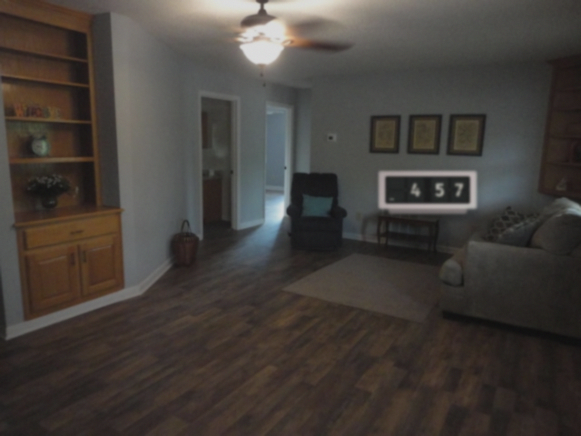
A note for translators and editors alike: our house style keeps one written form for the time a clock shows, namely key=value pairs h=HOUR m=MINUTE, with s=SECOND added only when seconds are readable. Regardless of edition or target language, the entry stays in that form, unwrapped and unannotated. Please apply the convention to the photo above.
h=4 m=57
